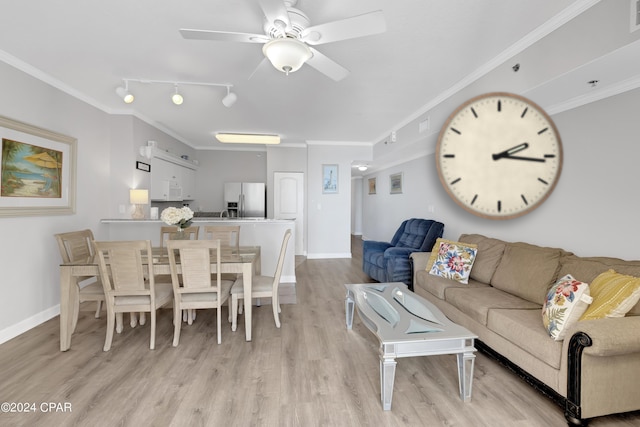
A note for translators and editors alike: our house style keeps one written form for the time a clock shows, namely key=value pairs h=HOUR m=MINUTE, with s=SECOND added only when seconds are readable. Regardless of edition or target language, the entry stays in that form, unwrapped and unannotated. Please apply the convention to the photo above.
h=2 m=16
